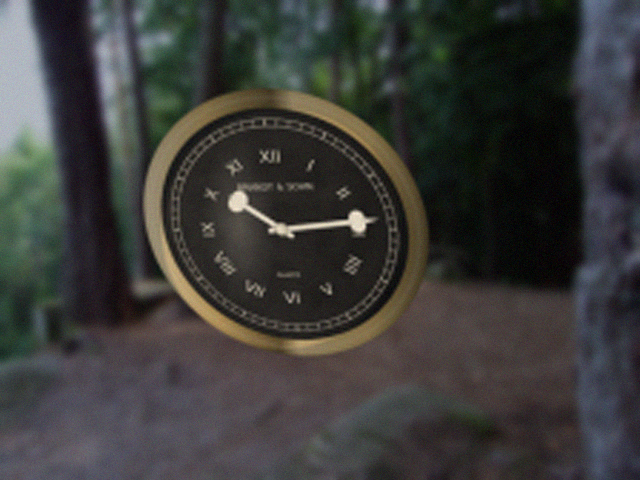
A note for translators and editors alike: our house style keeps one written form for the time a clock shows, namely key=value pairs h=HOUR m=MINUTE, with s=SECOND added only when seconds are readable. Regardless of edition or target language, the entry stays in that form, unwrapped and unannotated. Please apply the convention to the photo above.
h=10 m=14
